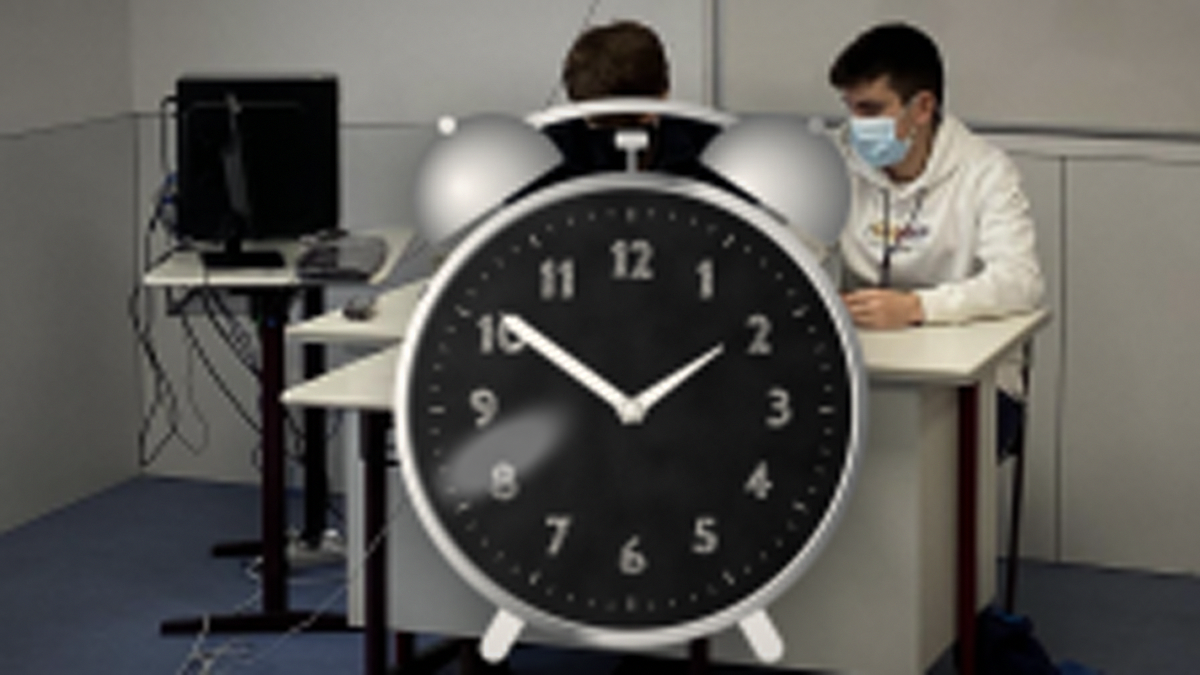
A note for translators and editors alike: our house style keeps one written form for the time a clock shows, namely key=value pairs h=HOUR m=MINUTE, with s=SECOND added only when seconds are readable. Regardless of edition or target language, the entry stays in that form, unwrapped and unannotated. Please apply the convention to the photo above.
h=1 m=51
